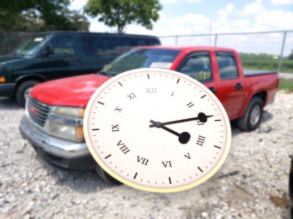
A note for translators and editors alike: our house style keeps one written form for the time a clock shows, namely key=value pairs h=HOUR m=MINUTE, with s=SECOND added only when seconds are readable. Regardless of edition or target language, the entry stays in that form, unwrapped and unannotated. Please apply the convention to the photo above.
h=4 m=14
